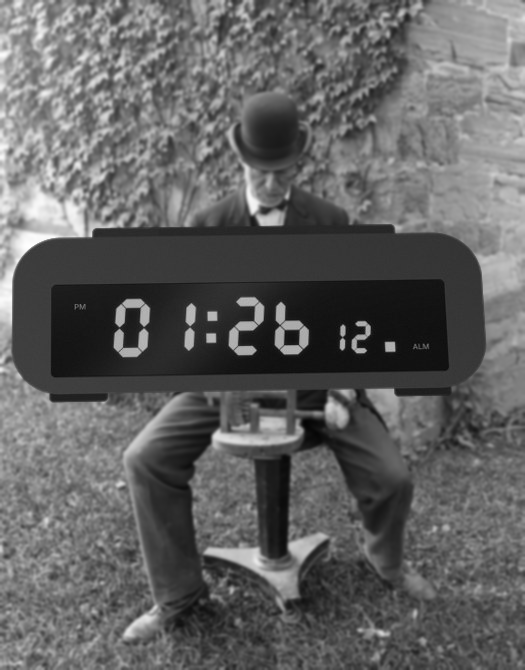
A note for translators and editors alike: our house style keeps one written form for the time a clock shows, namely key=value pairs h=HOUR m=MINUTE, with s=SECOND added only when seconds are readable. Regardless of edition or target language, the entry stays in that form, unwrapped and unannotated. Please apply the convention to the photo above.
h=1 m=26 s=12
